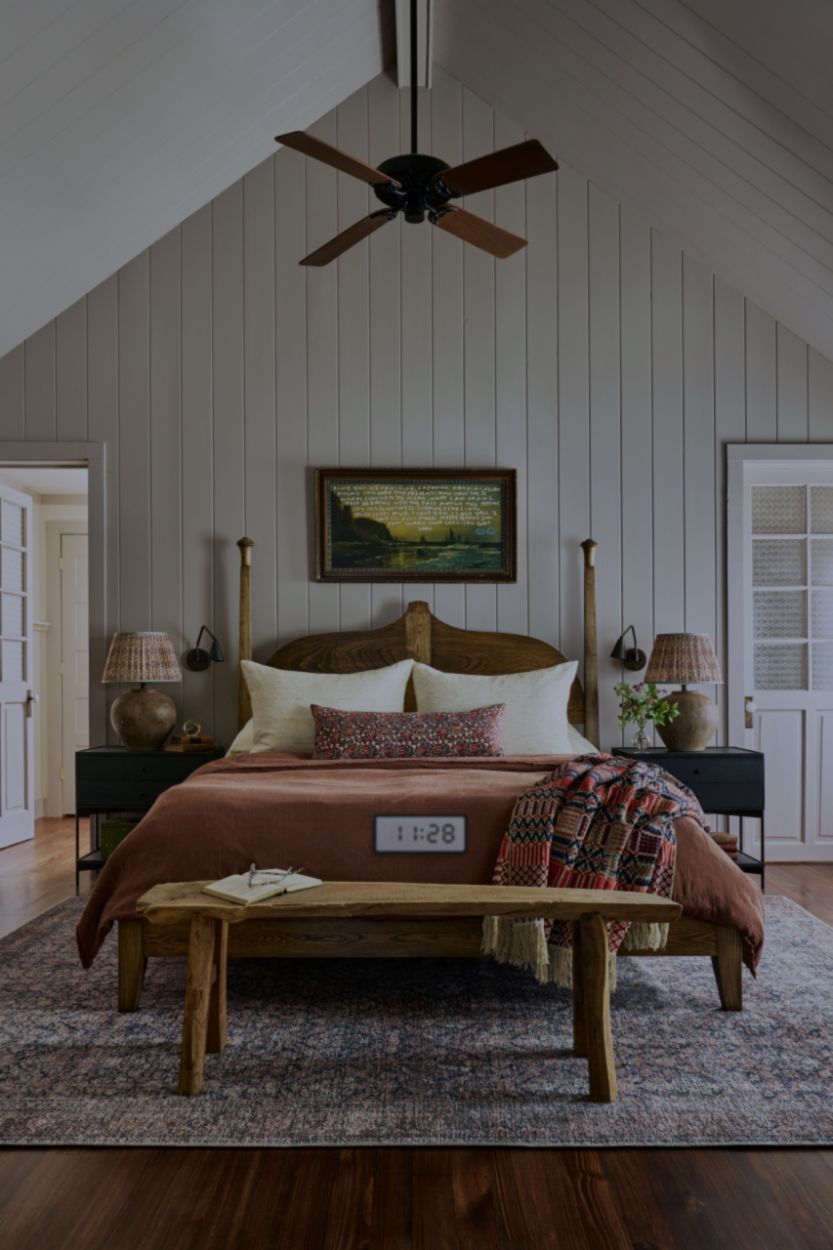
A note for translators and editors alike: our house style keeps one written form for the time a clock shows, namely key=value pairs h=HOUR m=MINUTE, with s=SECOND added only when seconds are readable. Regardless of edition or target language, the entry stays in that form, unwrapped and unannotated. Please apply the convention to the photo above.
h=11 m=28
